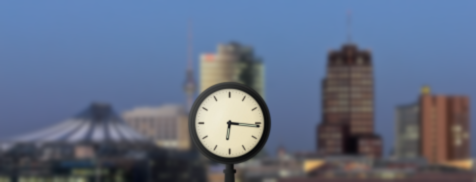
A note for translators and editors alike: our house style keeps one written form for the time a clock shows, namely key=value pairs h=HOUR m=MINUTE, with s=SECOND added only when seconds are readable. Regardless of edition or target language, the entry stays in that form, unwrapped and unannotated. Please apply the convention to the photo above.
h=6 m=16
